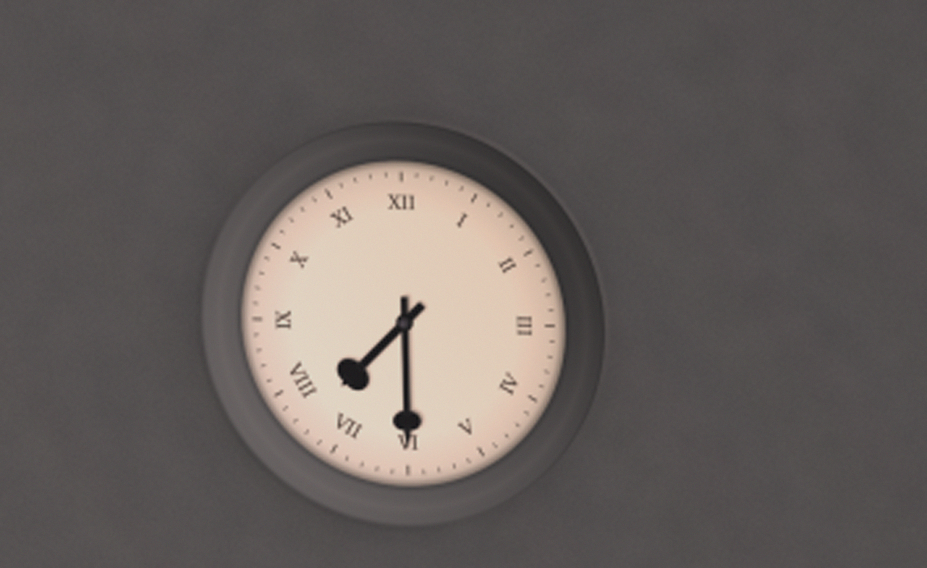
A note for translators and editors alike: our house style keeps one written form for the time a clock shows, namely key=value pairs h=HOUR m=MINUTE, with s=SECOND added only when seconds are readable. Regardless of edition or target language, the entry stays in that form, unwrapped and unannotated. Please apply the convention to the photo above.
h=7 m=30
